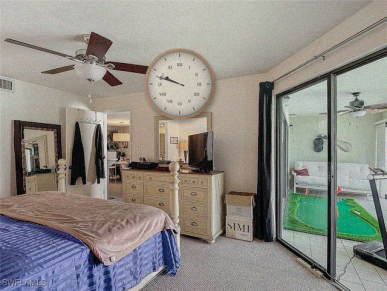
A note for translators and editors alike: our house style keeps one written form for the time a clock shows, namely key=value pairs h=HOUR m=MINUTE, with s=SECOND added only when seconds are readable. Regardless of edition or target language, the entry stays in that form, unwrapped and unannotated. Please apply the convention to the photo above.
h=9 m=48
